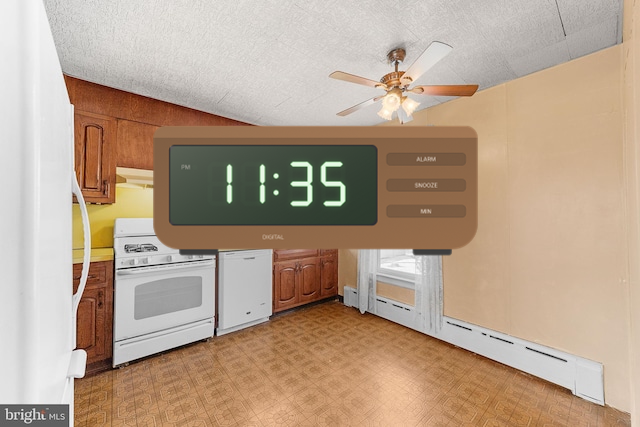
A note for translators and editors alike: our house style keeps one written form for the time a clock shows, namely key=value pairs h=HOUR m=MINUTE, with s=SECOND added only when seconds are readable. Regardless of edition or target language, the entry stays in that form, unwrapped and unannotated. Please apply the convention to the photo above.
h=11 m=35
